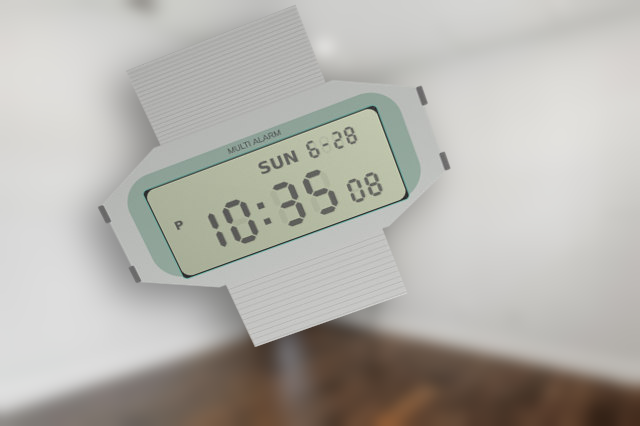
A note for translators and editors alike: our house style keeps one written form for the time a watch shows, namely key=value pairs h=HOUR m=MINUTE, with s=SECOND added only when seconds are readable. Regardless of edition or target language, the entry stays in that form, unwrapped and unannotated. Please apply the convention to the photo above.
h=10 m=35 s=8
